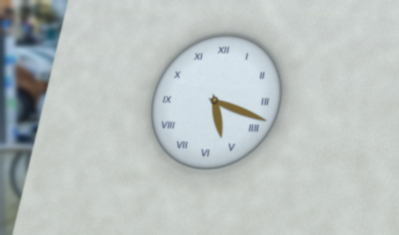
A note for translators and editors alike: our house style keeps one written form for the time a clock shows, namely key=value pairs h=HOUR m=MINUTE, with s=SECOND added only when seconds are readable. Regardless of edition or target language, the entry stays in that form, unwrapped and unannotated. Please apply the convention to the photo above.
h=5 m=18
